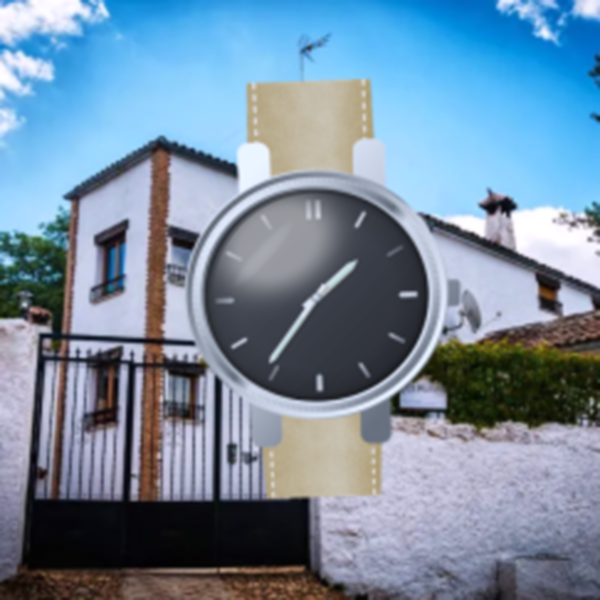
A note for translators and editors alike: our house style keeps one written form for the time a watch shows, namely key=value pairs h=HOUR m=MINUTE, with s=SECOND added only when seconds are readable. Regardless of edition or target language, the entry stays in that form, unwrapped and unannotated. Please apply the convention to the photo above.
h=1 m=36
